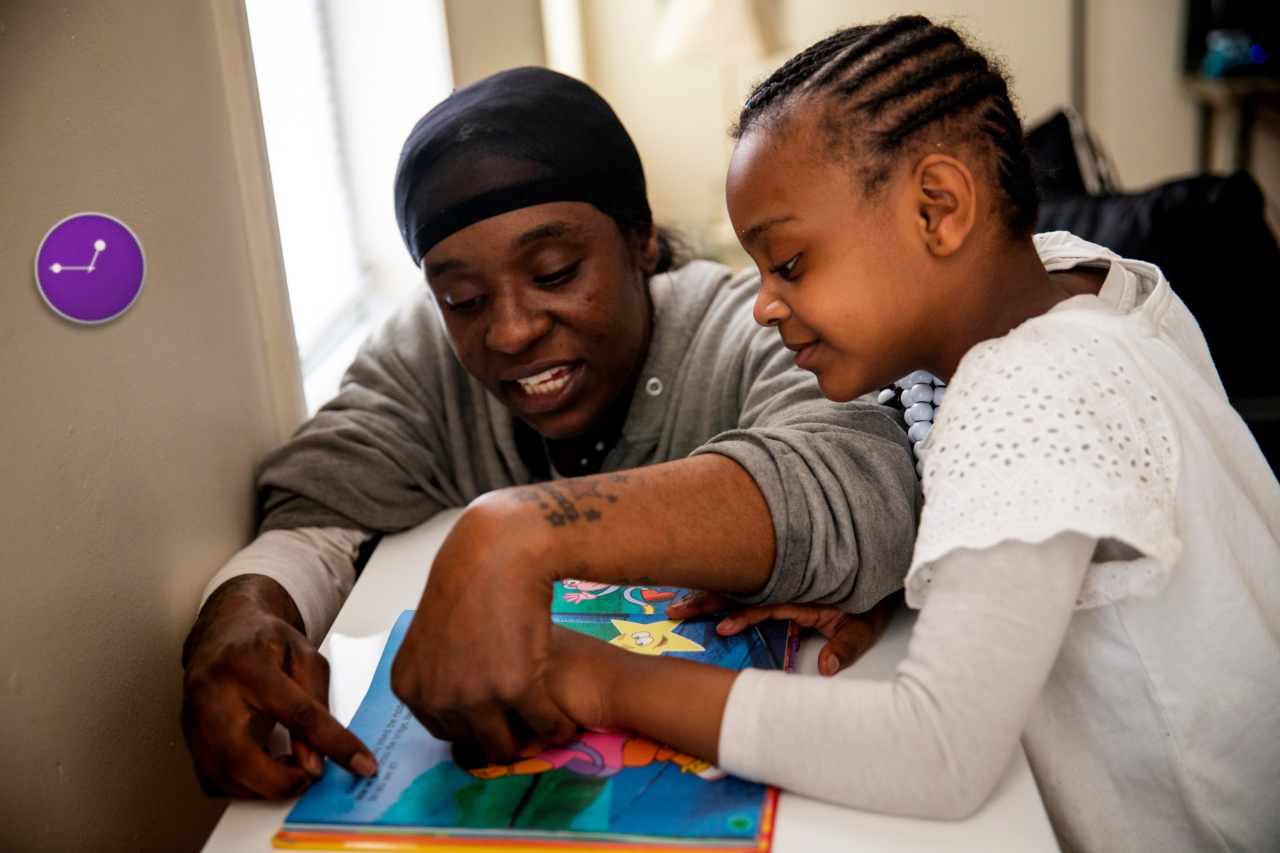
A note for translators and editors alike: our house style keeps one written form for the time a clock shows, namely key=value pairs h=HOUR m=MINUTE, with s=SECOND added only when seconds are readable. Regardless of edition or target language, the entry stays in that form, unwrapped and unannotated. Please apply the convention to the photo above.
h=12 m=45
